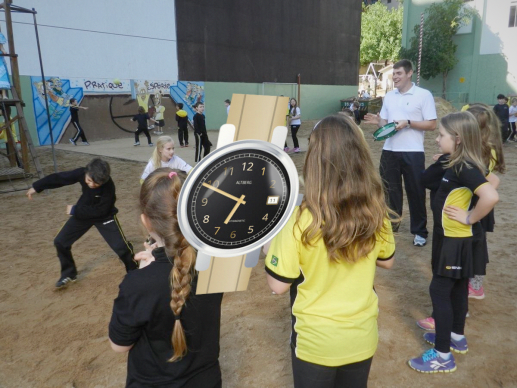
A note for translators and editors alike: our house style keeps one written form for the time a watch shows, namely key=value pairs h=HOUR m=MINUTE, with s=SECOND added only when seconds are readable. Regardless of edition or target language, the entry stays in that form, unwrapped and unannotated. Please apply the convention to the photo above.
h=6 m=49
